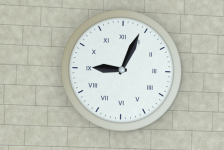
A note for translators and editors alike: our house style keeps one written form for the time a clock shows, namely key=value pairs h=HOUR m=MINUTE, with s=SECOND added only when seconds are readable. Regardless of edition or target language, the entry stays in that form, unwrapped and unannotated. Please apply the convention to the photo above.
h=9 m=4
